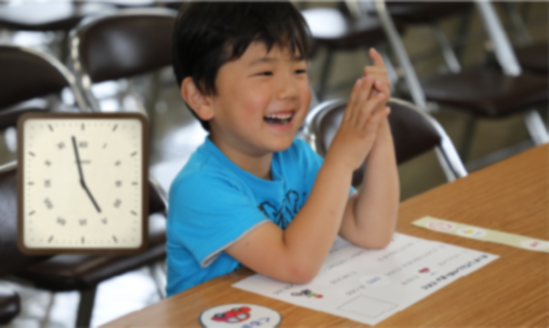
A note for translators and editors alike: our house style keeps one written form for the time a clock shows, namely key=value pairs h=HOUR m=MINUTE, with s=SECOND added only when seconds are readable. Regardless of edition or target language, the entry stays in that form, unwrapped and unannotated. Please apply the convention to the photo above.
h=4 m=58
